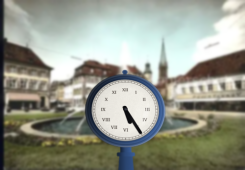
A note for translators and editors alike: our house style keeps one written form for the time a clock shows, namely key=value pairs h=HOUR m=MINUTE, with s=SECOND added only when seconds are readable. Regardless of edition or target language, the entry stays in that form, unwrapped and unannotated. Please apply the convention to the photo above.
h=5 m=25
